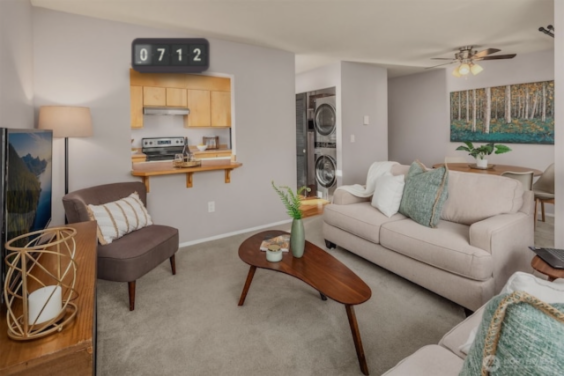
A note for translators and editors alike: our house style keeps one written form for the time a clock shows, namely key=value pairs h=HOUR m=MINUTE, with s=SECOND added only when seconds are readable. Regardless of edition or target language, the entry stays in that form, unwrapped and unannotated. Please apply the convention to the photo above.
h=7 m=12
